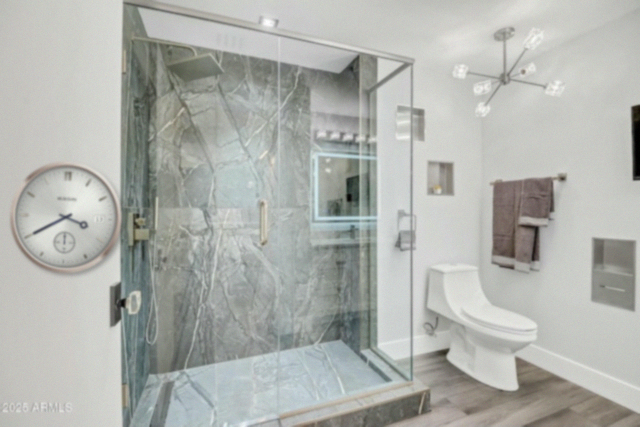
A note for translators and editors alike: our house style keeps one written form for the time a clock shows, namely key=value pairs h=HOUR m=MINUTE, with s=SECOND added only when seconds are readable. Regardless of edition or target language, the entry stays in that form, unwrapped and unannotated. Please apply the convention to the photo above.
h=3 m=40
